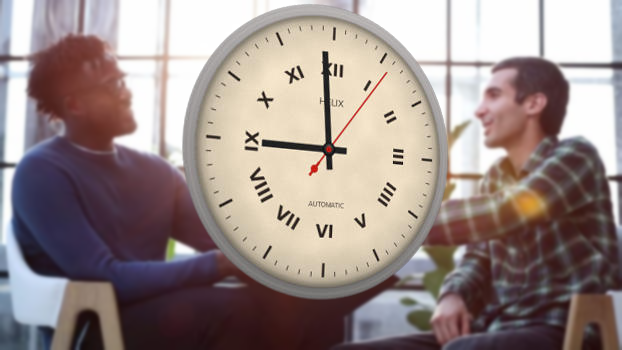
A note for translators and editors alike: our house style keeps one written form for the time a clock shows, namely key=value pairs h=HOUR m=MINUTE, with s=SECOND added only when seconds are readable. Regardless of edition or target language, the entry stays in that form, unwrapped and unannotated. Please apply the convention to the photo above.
h=8 m=59 s=6
